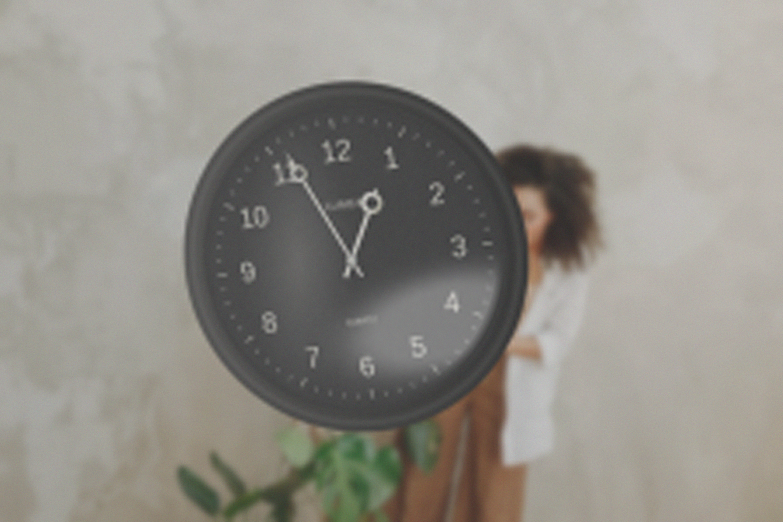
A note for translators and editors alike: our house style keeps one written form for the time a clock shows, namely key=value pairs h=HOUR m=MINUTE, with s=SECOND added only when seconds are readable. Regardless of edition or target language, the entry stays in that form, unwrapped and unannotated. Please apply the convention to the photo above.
h=12 m=56
